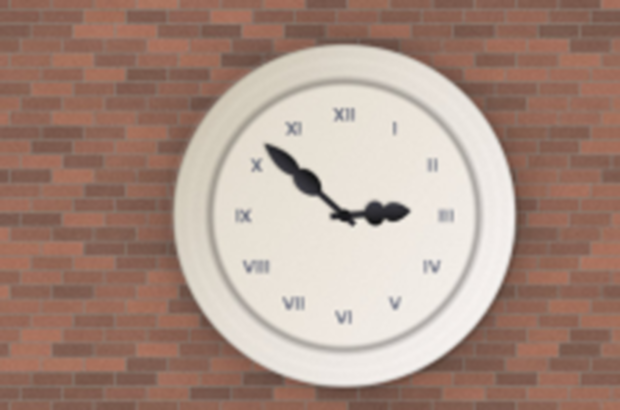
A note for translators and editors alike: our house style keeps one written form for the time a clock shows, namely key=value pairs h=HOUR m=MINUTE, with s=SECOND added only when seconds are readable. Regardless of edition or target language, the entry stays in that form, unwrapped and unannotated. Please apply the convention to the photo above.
h=2 m=52
